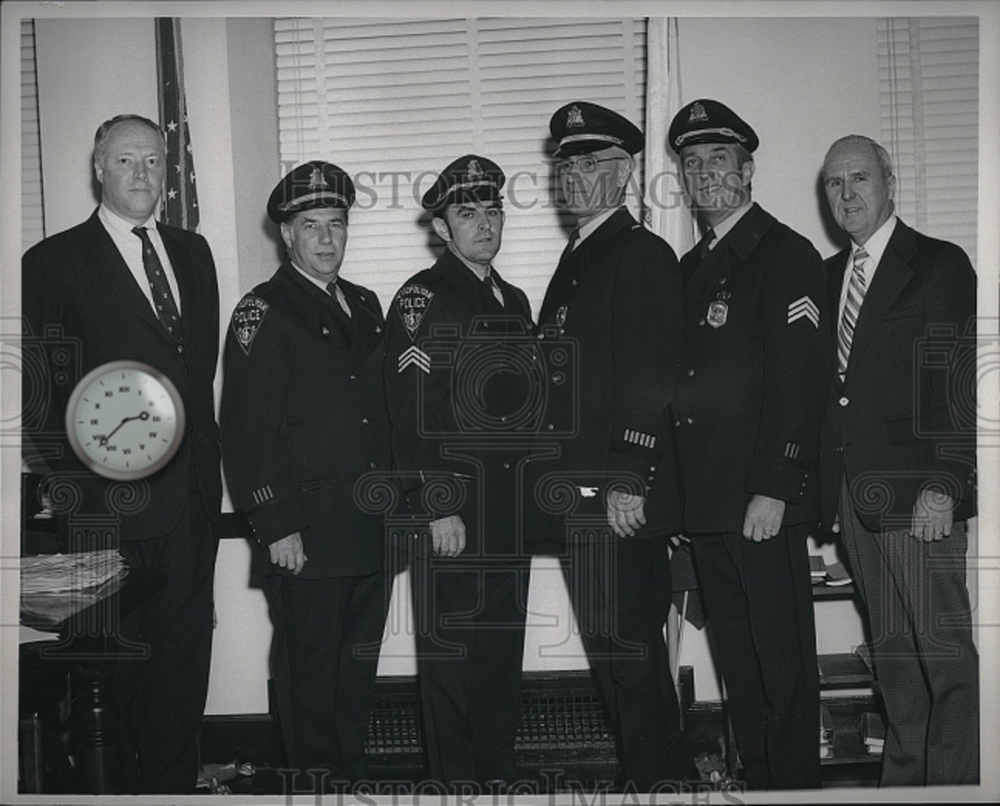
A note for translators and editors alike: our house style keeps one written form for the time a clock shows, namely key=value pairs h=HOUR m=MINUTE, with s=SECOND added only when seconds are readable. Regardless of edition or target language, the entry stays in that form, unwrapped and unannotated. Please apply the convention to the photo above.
h=2 m=38
